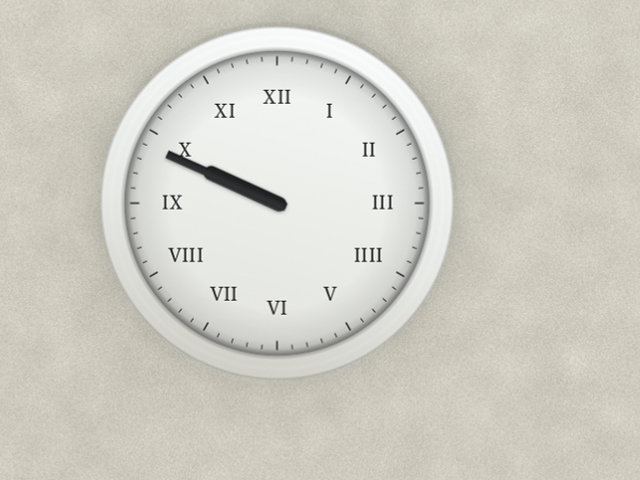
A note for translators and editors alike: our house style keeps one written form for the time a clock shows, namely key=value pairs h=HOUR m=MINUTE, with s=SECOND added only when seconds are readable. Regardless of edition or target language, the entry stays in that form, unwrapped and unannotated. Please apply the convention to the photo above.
h=9 m=49
